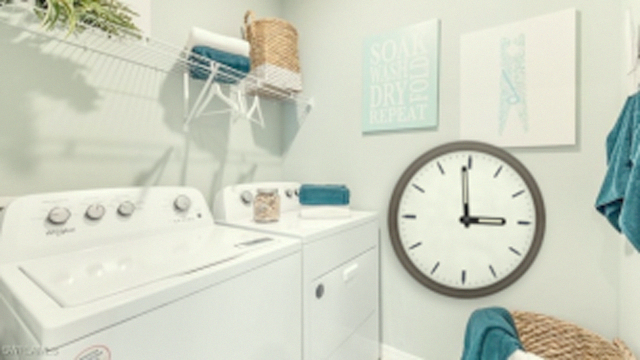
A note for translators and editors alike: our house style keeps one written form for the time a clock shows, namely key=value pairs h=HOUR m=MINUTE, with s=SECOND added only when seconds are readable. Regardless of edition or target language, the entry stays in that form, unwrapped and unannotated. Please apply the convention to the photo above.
h=2 m=59
